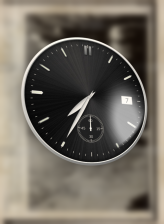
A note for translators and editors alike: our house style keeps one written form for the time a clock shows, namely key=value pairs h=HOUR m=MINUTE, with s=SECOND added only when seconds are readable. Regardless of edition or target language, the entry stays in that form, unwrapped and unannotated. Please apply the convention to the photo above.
h=7 m=35
